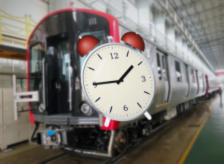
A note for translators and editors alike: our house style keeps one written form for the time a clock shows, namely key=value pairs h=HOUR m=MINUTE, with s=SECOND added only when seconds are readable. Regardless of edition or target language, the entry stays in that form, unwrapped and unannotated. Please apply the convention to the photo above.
h=1 m=45
